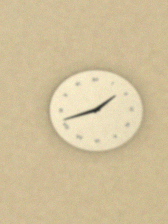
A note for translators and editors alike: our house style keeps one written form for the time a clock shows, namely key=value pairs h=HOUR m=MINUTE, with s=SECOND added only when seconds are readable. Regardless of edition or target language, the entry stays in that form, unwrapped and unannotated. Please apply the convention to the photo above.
h=1 m=42
